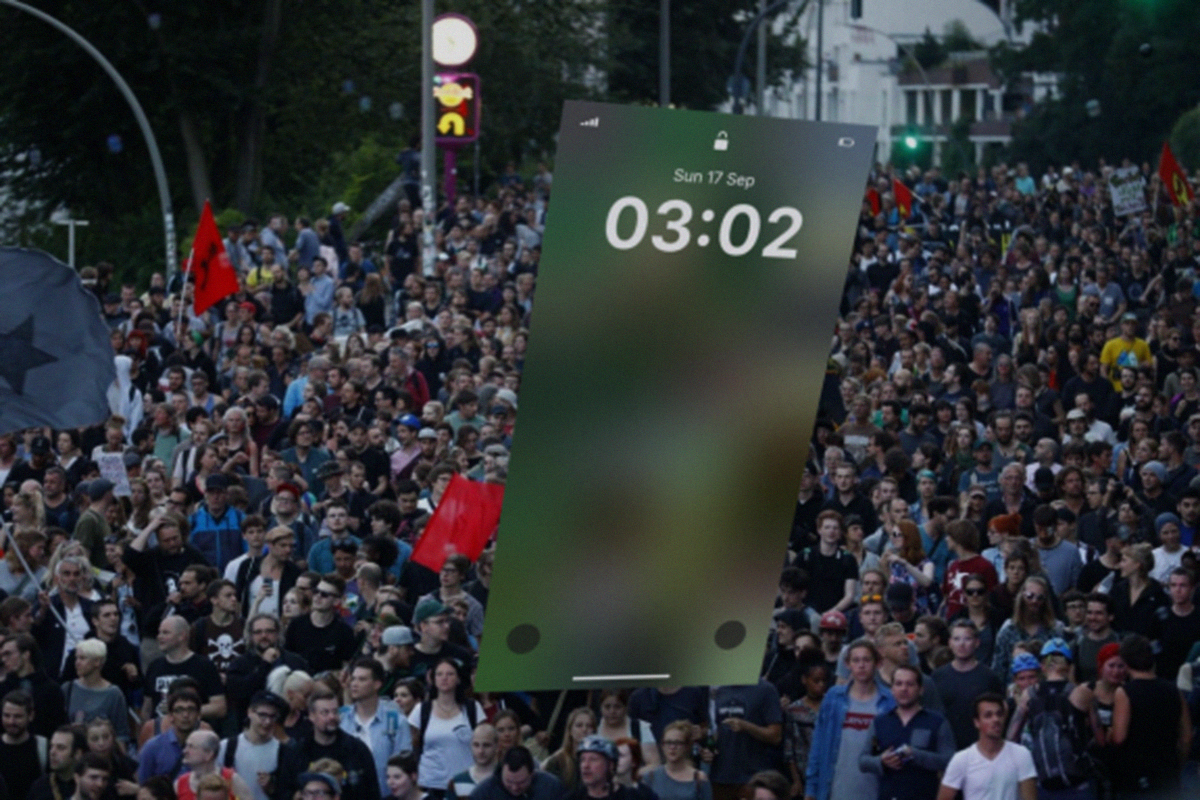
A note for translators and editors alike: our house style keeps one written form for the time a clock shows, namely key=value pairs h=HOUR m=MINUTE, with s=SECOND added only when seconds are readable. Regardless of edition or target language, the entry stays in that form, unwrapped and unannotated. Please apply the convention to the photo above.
h=3 m=2
